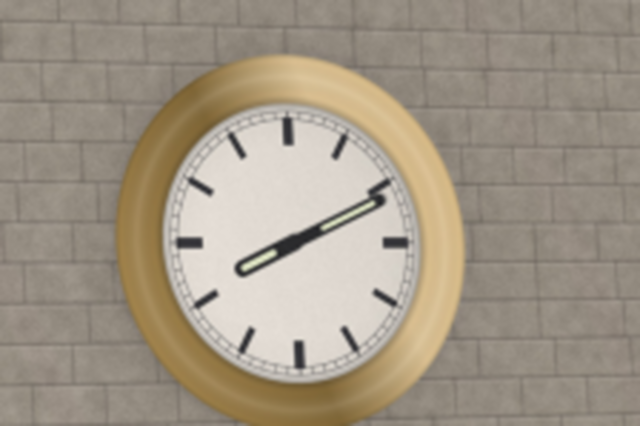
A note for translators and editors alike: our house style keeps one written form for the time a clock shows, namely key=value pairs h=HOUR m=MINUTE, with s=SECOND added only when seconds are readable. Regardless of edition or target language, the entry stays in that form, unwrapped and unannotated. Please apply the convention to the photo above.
h=8 m=11
